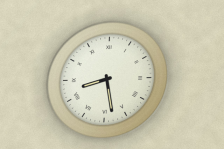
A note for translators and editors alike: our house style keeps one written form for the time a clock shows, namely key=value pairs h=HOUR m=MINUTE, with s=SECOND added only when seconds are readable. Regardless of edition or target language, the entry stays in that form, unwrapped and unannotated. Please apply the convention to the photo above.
h=8 m=28
